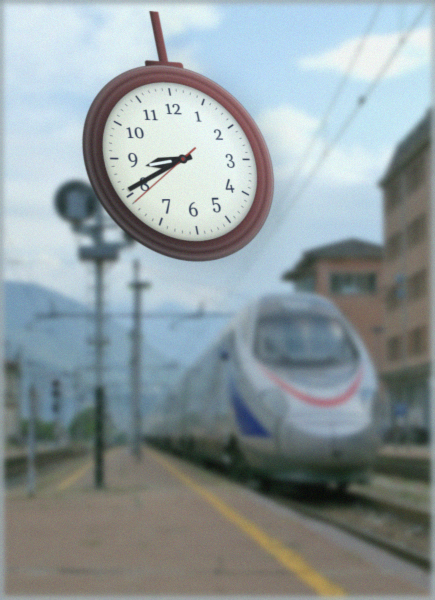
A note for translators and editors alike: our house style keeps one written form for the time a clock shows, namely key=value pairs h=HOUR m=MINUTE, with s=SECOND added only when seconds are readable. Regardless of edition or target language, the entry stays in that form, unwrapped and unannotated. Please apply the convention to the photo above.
h=8 m=40 s=39
